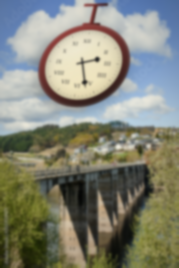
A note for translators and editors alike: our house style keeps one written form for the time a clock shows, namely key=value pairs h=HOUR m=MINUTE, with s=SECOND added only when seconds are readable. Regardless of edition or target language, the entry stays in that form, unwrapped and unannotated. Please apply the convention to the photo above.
h=2 m=27
